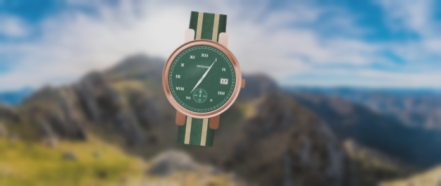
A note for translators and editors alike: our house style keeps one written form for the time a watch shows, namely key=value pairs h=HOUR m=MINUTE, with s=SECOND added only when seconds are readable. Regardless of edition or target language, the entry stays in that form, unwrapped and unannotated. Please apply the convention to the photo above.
h=7 m=5
